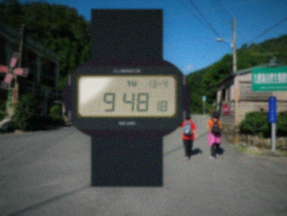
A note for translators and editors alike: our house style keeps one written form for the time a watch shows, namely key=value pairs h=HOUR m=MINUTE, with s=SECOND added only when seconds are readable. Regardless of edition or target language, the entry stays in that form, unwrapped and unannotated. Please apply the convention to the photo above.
h=9 m=48
